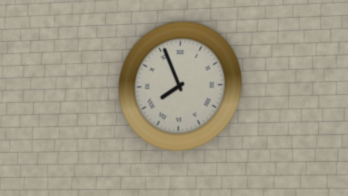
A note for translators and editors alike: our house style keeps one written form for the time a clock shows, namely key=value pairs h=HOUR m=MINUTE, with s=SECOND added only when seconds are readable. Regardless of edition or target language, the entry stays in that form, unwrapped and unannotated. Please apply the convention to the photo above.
h=7 m=56
